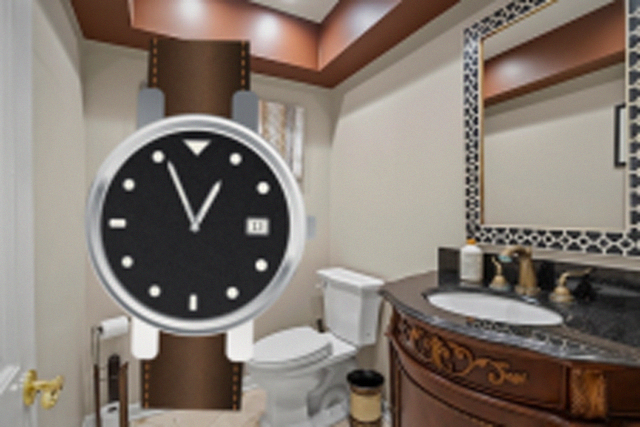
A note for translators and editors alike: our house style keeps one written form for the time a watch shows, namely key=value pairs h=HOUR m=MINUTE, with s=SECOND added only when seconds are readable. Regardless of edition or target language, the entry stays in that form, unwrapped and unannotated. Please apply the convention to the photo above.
h=12 m=56
